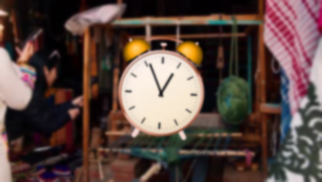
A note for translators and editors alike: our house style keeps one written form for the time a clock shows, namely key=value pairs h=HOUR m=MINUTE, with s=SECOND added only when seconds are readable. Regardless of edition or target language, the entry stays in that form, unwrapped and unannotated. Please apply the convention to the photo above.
h=12 m=56
